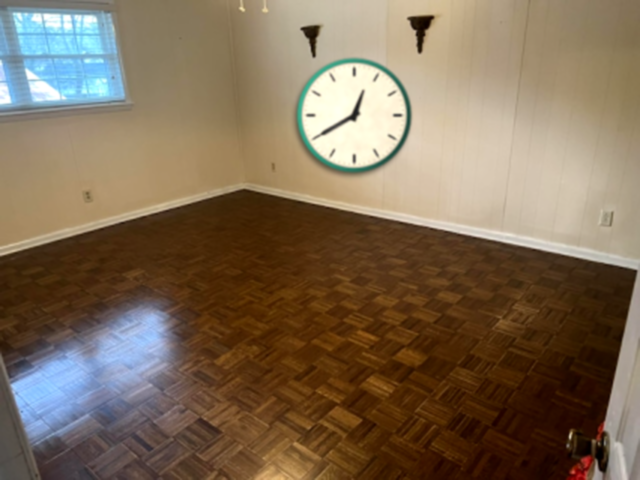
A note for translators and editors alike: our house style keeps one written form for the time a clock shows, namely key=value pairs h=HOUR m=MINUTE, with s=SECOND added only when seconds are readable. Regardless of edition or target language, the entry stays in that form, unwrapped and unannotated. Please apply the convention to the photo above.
h=12 m=40
